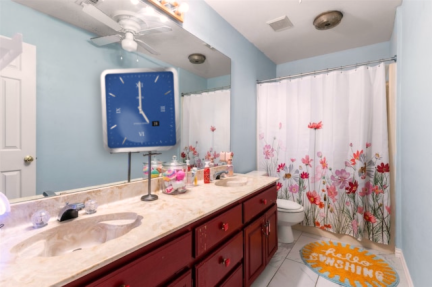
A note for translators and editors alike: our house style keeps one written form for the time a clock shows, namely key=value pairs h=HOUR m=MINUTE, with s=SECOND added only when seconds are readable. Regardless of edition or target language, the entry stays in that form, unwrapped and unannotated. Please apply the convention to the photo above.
h=5 m=0
